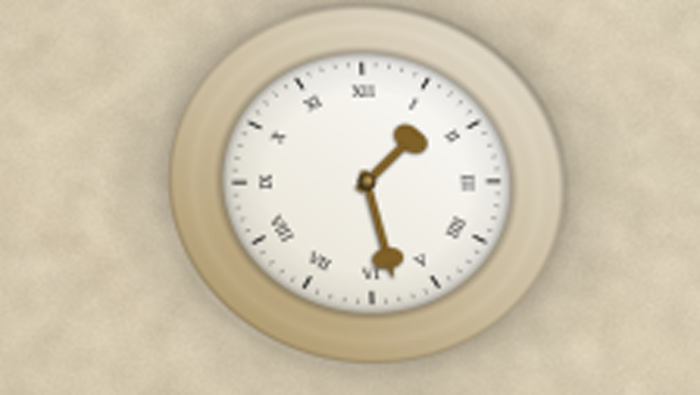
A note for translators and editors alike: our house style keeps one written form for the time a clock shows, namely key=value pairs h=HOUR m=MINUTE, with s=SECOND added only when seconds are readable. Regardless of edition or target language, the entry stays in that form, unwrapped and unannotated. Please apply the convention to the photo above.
h=1 m=28
